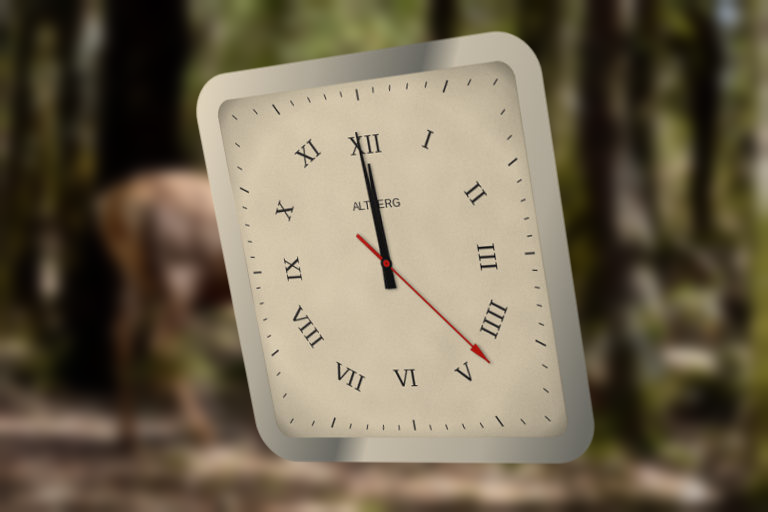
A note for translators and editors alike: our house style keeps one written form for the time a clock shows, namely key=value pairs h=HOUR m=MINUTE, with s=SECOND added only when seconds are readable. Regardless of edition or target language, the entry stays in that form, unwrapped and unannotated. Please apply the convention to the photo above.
h=11 m=59 s=23
